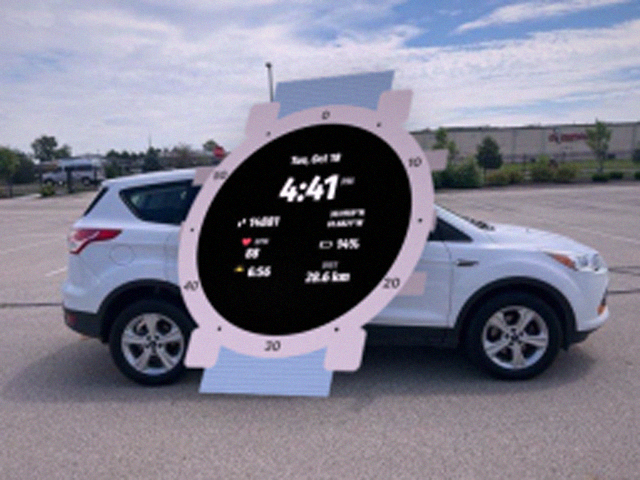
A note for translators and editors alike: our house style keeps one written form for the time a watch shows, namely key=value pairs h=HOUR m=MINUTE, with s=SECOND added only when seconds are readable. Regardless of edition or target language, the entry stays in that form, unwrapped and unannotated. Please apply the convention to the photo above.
h=4 m=41
